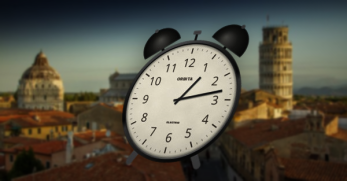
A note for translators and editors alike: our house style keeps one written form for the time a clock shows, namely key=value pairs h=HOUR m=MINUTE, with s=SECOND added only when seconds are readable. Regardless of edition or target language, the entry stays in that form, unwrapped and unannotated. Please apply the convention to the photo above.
h=1 m=13
